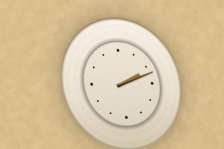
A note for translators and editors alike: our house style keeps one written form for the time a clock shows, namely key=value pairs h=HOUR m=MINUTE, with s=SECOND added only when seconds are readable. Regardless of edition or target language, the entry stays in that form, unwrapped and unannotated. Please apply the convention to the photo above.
h=2 m=12
